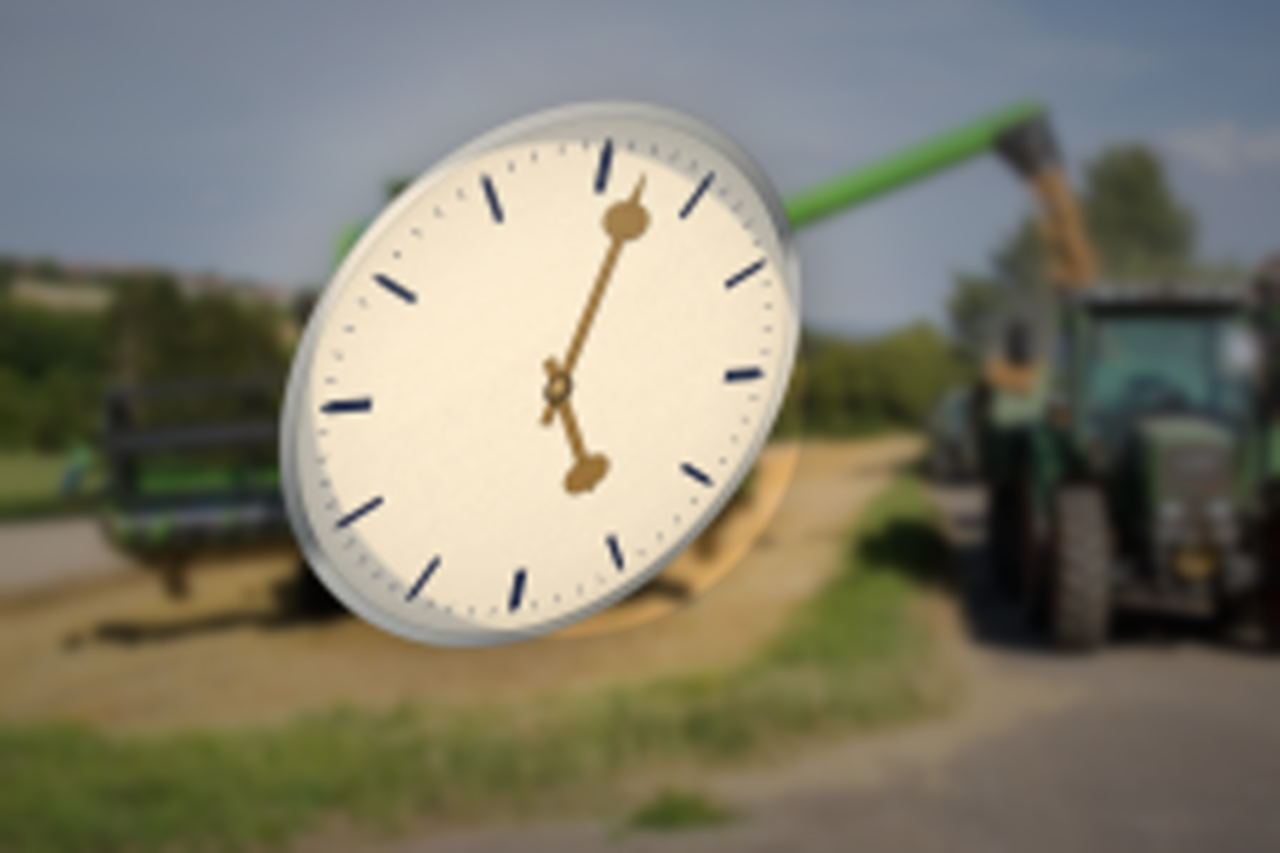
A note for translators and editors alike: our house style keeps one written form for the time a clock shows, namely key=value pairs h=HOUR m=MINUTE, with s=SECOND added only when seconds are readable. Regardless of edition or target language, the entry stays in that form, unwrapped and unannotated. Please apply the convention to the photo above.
h=5 m=2
